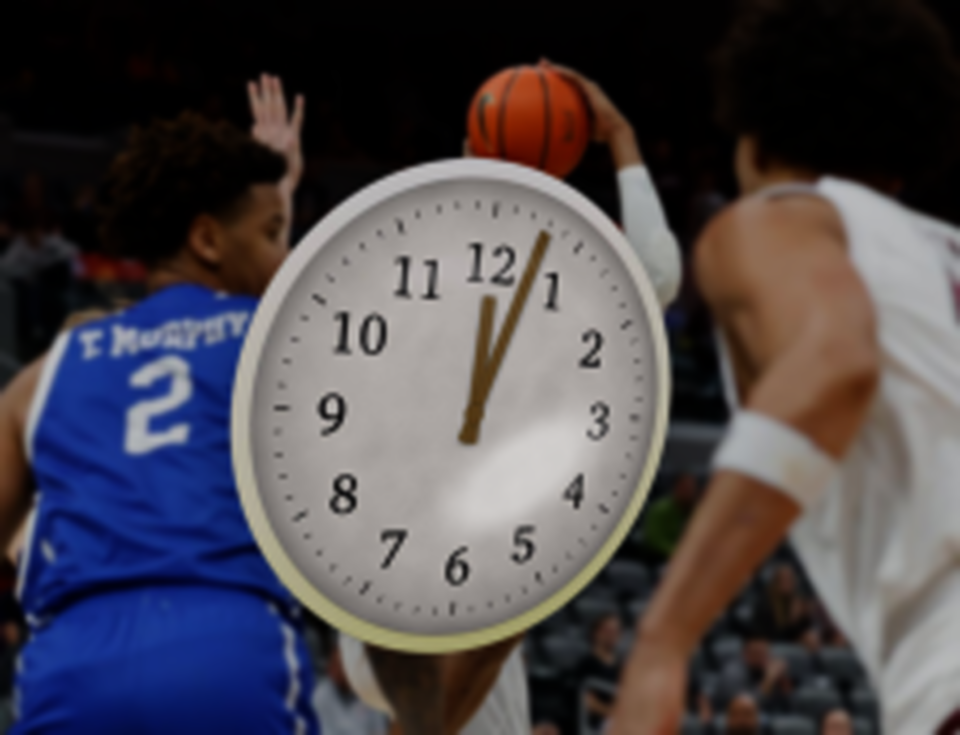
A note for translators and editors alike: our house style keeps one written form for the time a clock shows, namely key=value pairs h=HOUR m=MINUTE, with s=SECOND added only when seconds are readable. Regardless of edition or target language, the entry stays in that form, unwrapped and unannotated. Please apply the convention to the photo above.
h=12 m=3
